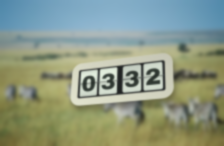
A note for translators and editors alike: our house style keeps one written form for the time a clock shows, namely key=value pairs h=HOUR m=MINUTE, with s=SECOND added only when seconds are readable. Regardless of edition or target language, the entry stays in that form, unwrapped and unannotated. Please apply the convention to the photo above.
h=3 m=32
